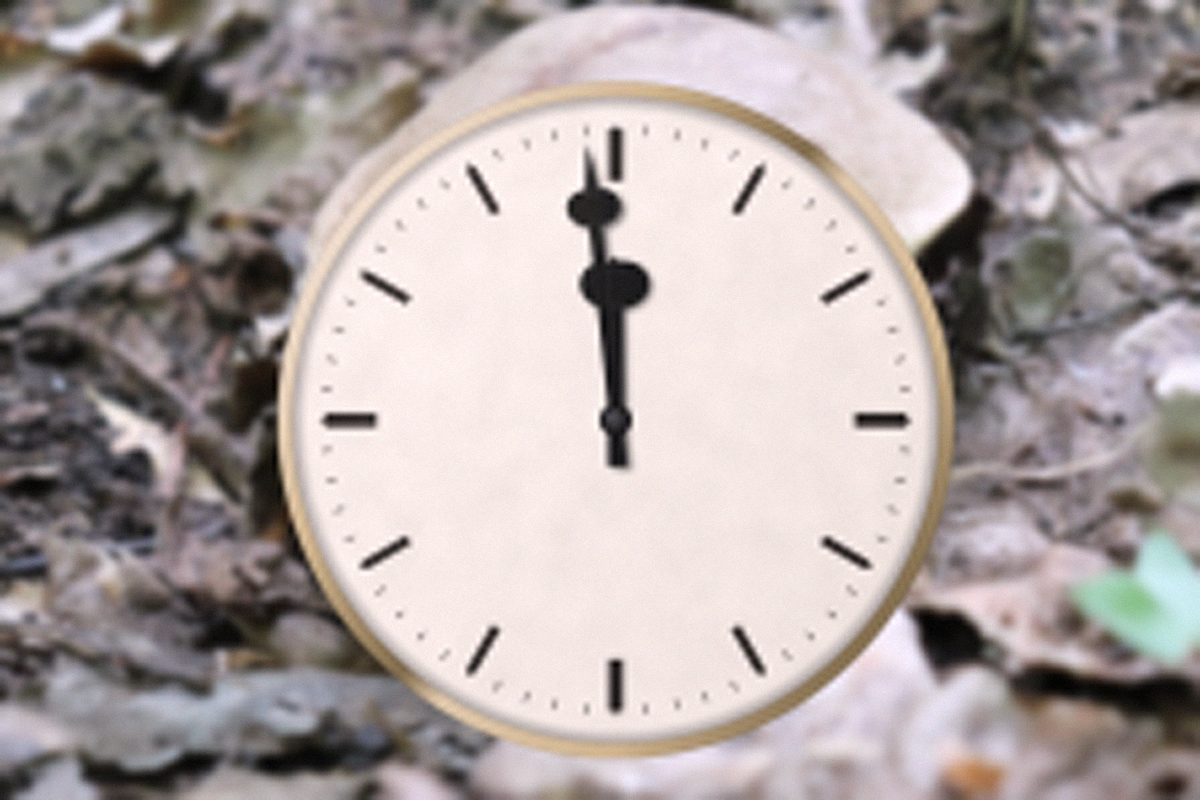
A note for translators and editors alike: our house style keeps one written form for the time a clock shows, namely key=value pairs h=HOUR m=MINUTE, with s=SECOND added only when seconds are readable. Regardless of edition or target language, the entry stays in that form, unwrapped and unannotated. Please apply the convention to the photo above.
h=11 m=59
